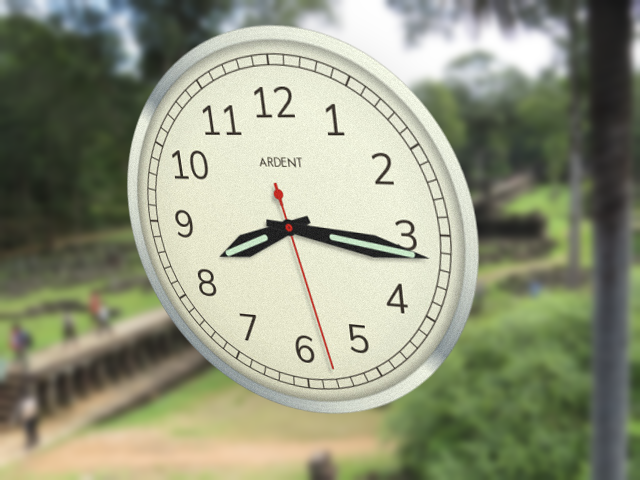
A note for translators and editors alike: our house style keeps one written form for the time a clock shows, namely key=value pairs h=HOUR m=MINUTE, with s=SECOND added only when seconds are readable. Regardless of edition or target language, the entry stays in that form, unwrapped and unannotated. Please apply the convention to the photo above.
h=8 m=16 s=28
